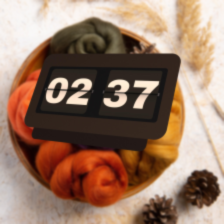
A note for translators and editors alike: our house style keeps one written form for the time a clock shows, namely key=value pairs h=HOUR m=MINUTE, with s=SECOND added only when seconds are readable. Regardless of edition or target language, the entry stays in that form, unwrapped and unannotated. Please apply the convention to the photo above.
h=2 m=37
